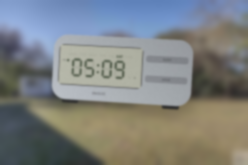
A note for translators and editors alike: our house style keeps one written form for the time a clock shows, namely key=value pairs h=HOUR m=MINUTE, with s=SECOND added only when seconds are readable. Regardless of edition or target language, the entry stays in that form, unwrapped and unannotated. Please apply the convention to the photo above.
h=5 m=9
